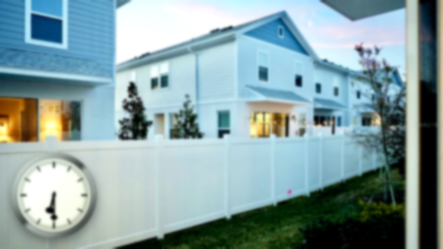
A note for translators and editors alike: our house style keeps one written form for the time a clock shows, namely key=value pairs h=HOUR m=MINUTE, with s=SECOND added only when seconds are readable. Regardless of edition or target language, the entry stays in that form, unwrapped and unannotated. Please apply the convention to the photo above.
h=6 m=30
